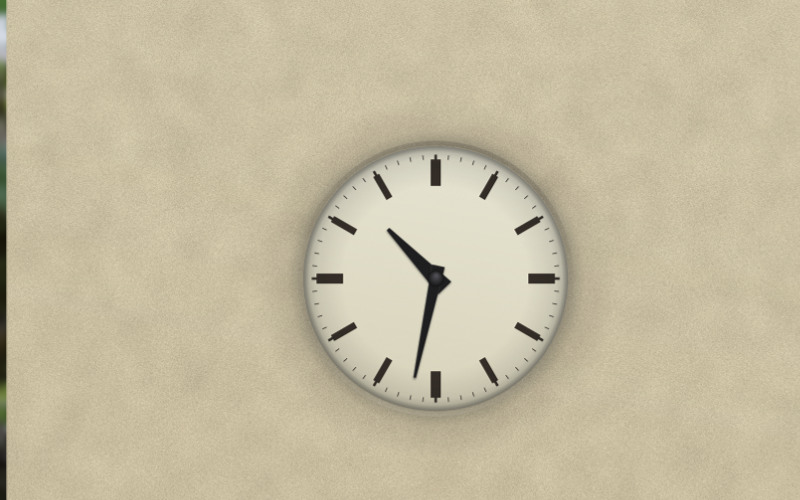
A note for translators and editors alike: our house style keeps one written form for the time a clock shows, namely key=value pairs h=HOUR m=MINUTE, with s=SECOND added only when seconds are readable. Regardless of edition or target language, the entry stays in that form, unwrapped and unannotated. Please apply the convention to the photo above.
h=10 m=32
